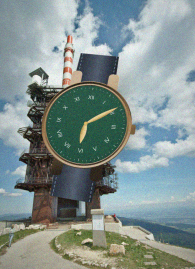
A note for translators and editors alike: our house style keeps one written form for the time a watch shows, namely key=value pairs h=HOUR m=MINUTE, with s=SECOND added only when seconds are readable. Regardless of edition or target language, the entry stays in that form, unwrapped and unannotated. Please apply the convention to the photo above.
h=6 m=9
